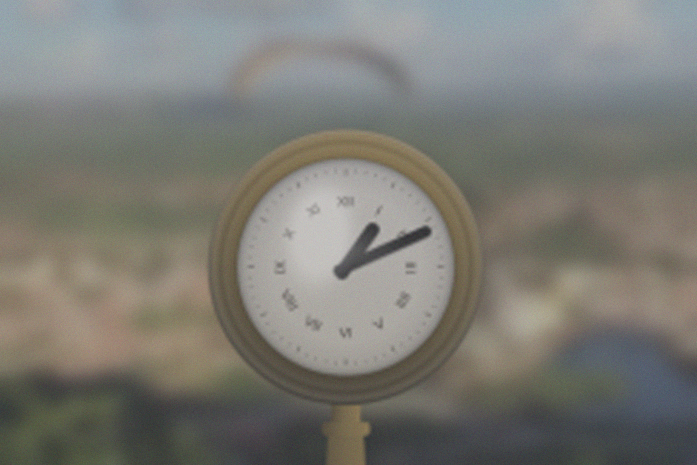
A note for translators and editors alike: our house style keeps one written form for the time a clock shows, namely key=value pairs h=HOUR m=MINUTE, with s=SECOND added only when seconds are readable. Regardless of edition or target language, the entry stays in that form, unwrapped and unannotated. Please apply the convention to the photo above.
h=1 m=11
